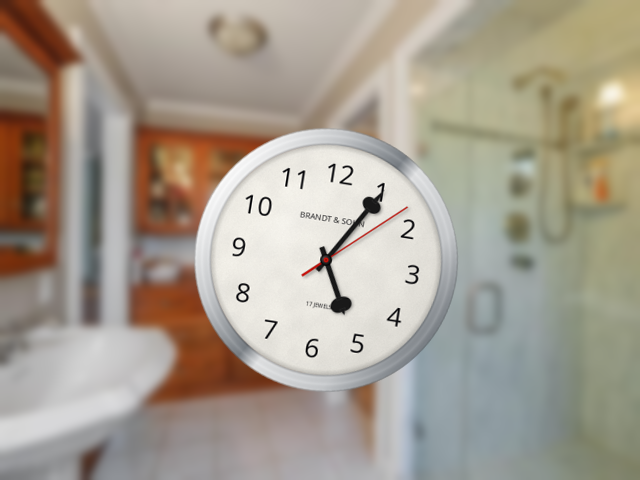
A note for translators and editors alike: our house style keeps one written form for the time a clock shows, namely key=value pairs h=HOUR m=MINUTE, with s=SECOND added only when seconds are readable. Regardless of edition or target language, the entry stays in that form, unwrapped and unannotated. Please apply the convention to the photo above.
h=5 m=5 s=8
